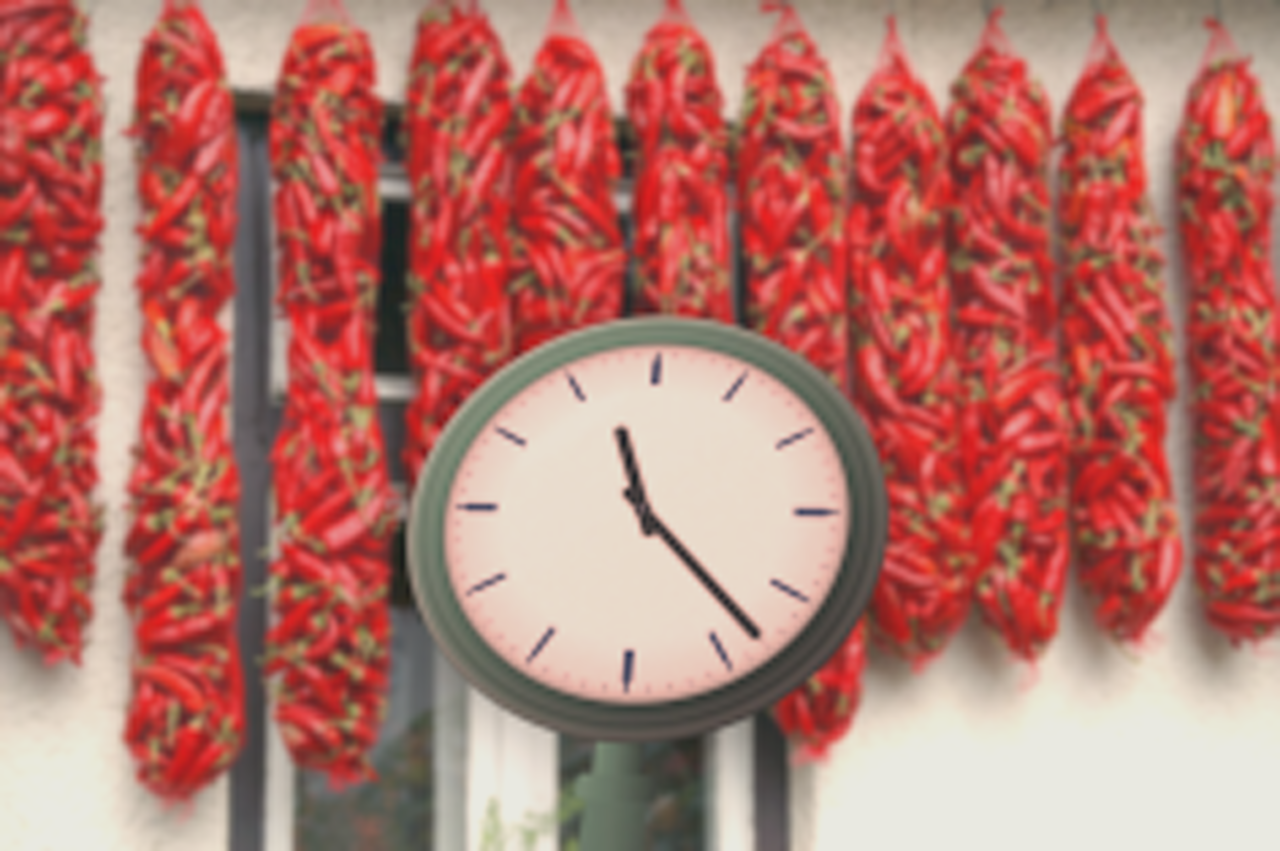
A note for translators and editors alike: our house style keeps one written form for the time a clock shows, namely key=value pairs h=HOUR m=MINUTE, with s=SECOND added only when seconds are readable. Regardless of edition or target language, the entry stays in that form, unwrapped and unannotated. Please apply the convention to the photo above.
h=11 m=23
